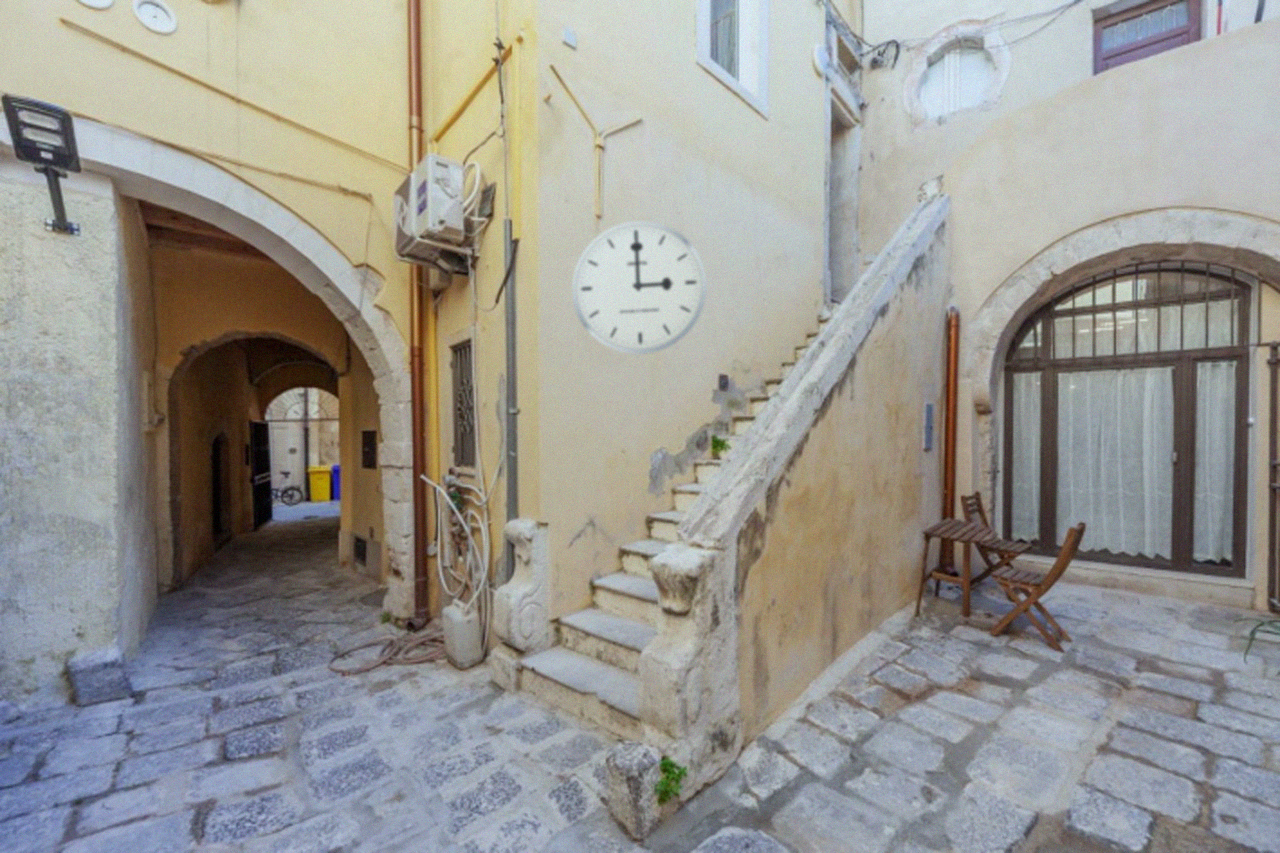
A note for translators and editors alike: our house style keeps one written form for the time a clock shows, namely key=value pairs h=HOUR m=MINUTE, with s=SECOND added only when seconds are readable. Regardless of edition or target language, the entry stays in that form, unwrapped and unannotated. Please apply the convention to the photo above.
h=3 m=0
